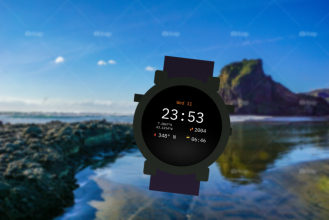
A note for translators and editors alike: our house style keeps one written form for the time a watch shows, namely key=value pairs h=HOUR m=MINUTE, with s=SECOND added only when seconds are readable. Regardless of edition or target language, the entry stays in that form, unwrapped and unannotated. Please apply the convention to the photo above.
h=23 m=53
